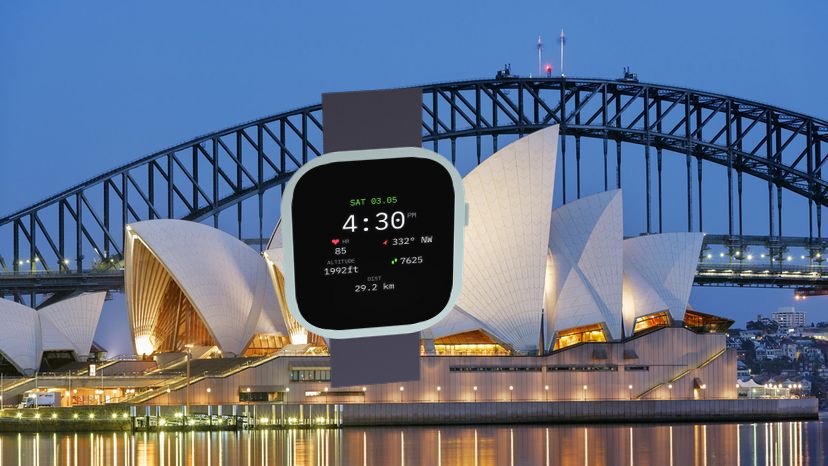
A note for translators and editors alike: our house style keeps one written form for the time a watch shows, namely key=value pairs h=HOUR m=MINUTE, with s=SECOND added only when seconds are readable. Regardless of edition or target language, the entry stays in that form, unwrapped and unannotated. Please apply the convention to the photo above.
h=4 m=30
